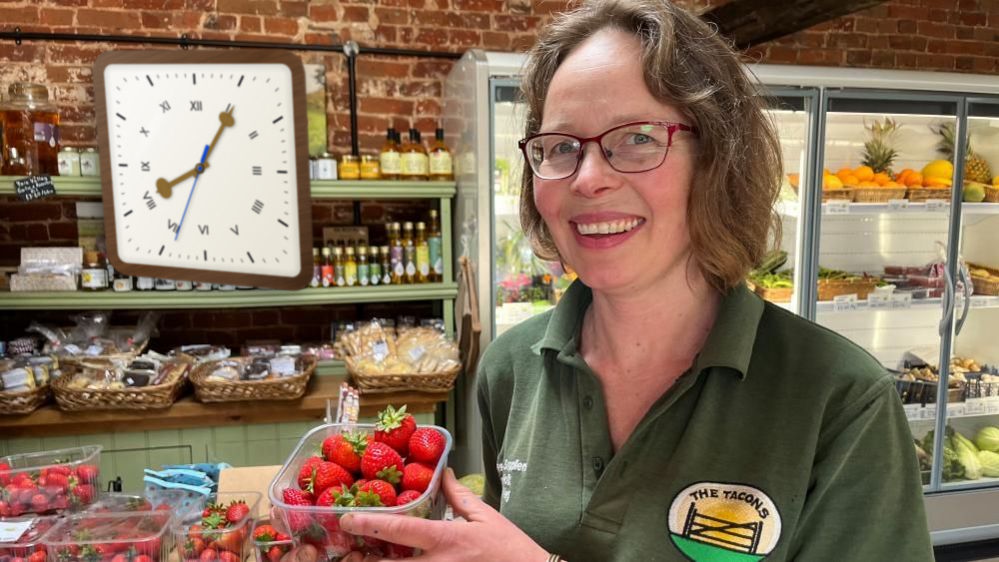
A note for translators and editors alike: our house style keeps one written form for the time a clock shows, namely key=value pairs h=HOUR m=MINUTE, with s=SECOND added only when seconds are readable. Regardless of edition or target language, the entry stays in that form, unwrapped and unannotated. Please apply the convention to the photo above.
h=8 m=5 s=34
